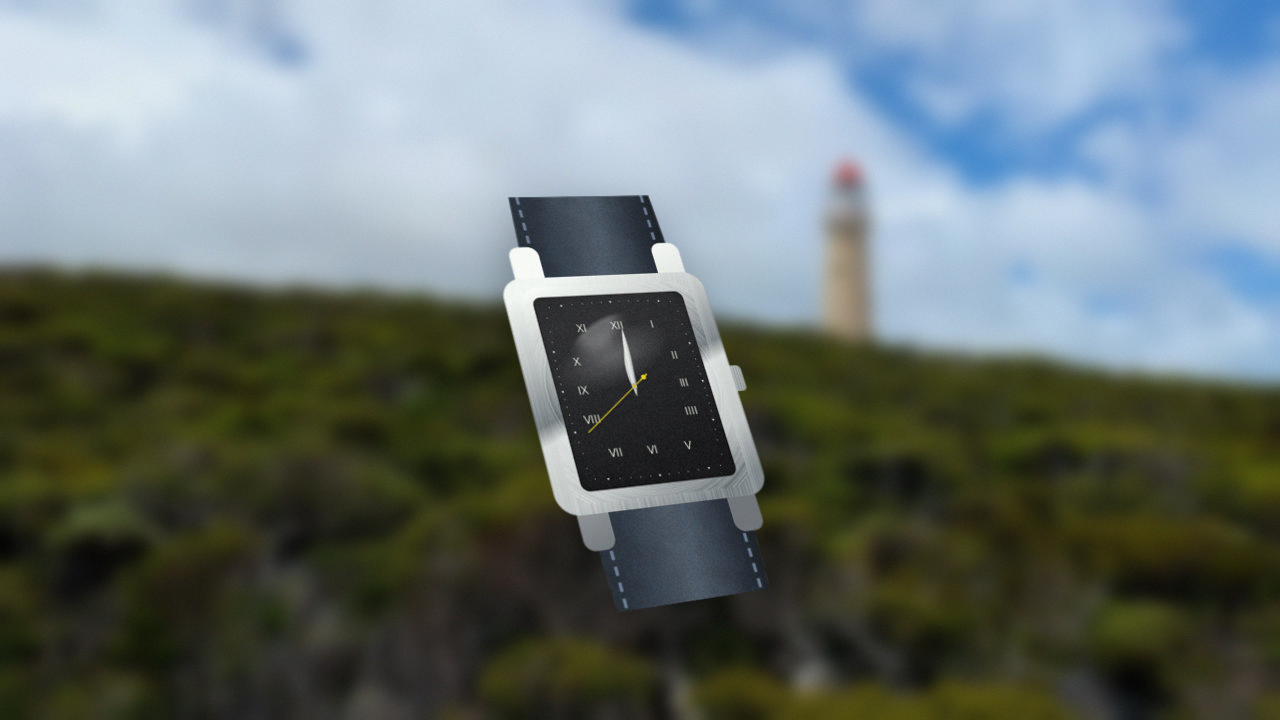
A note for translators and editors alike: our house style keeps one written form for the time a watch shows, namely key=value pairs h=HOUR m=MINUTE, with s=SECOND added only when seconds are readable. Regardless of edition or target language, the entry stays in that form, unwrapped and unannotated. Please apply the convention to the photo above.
h=12 m=0 s=39
